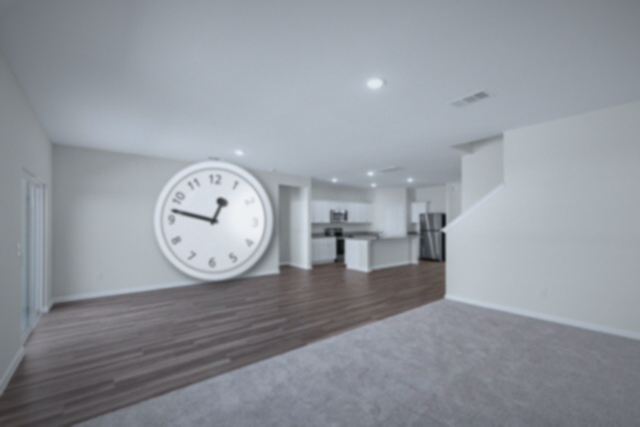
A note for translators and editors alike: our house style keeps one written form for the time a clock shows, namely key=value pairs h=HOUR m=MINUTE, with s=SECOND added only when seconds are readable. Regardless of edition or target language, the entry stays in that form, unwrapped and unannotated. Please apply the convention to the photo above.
h=12 m=47
